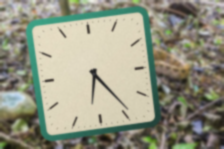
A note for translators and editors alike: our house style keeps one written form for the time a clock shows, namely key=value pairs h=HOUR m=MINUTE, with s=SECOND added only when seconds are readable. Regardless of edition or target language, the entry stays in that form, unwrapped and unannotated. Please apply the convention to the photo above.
h=6 m=24
